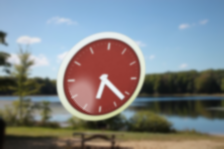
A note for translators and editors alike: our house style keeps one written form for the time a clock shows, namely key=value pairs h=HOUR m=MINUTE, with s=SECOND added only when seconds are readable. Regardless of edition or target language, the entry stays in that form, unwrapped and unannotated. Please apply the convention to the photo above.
h=6 m=22
